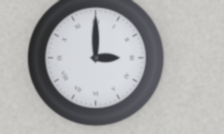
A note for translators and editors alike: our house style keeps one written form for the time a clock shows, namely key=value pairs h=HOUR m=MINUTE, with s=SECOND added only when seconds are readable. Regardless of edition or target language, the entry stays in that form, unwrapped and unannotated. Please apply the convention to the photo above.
h=3 m=0
